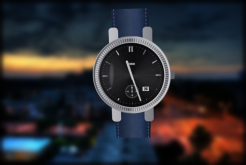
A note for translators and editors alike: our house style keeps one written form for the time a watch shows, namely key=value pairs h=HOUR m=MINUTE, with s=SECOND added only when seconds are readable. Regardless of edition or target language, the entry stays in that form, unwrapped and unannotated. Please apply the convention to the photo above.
h=11 m=27
